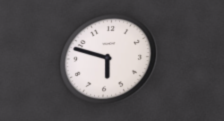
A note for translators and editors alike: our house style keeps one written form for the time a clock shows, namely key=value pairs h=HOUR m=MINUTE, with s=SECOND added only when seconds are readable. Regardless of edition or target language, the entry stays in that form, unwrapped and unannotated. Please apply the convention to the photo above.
h=5 m=48
